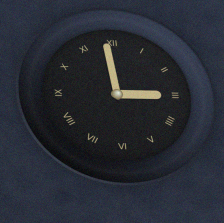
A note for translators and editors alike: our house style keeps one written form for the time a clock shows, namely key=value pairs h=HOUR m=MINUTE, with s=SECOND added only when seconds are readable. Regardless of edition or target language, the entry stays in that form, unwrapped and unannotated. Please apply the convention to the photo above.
h=2 m=59
